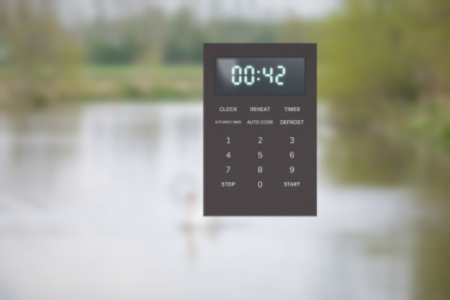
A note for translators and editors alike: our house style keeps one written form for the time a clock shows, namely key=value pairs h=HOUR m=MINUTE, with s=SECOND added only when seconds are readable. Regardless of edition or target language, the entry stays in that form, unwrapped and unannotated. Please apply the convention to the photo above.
h=0 m=42
